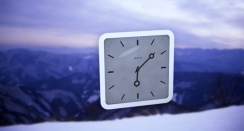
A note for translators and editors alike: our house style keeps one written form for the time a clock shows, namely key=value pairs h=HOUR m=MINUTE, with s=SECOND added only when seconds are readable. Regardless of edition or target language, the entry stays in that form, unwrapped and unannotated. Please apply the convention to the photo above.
h=6 m=8
